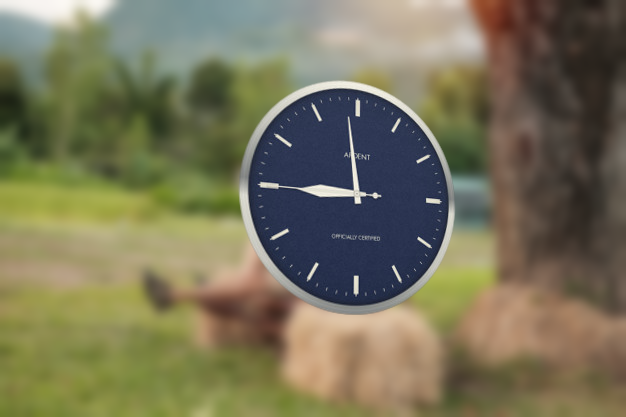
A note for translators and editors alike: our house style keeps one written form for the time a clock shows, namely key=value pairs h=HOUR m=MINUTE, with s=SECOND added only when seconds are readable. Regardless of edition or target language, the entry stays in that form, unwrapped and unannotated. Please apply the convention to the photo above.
h=8 m=58 s=45
